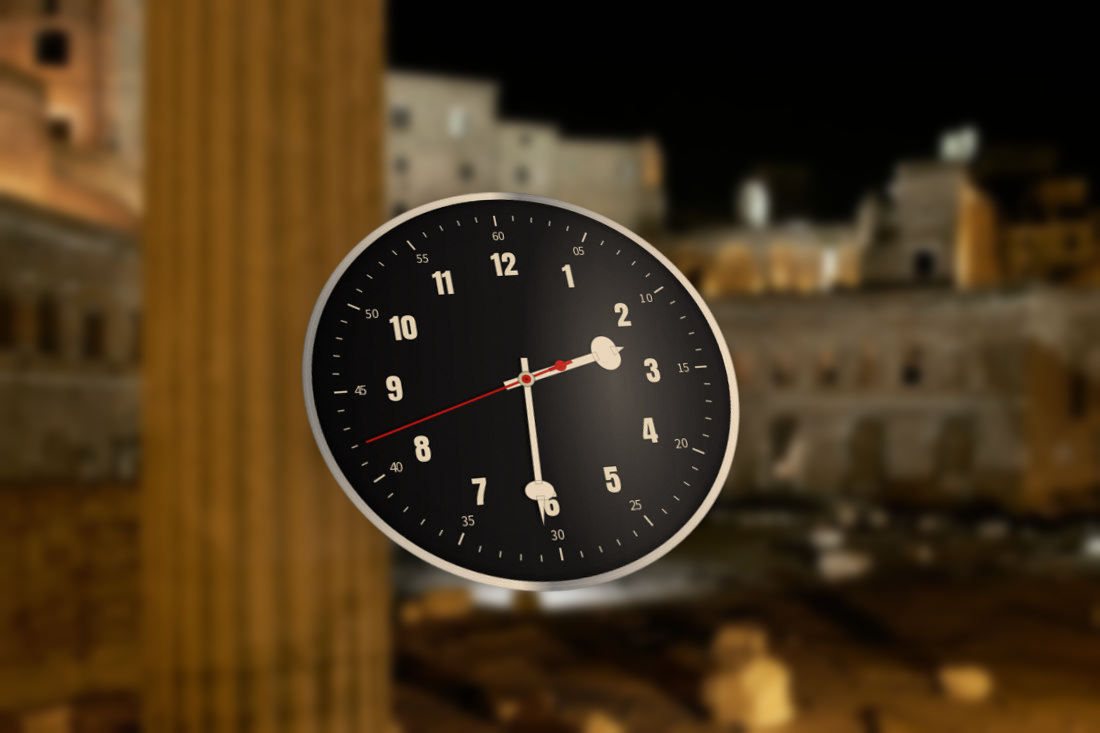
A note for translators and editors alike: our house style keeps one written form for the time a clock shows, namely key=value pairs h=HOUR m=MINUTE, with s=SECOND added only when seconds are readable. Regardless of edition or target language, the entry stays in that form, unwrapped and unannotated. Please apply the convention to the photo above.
h=2 m=30 s=42
